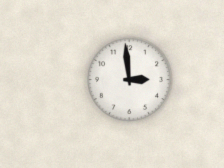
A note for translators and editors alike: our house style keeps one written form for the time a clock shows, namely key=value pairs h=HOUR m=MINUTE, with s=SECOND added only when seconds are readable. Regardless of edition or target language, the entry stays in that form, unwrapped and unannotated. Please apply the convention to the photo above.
h=2 m=59
